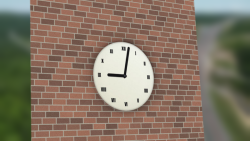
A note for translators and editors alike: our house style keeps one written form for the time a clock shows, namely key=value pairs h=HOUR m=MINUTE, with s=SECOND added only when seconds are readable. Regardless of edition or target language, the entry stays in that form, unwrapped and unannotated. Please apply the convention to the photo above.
h=9 m=2
